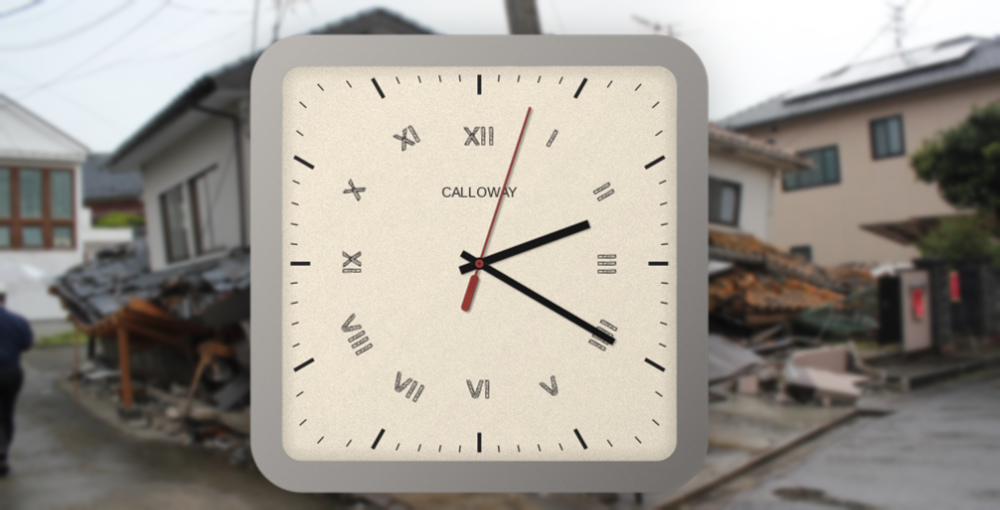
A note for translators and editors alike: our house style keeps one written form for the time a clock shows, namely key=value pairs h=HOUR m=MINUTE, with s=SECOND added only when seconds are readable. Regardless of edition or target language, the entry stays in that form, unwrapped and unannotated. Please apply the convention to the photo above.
h=2 m=20 s=3
